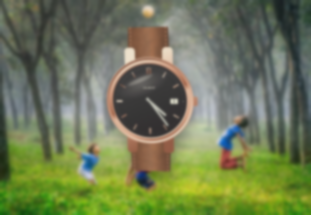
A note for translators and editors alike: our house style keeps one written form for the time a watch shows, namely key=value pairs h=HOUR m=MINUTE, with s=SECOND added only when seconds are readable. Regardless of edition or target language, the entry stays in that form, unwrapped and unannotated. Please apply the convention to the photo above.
h=4 m=24
